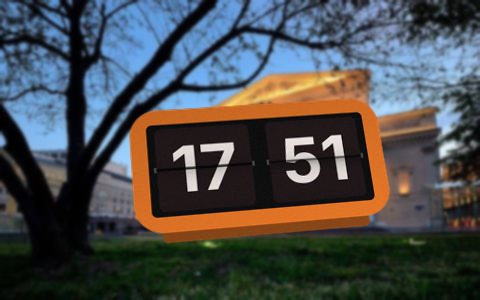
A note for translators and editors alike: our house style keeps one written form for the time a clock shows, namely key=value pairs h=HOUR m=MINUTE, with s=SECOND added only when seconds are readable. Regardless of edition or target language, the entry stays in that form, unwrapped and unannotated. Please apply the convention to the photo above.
h=17 m=51
